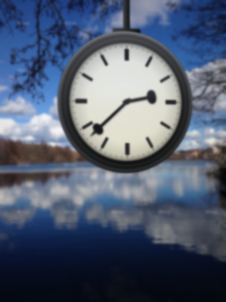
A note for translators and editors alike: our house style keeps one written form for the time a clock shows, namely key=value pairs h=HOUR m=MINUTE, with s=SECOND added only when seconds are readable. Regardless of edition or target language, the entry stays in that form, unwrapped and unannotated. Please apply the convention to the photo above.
h=2 m=38
